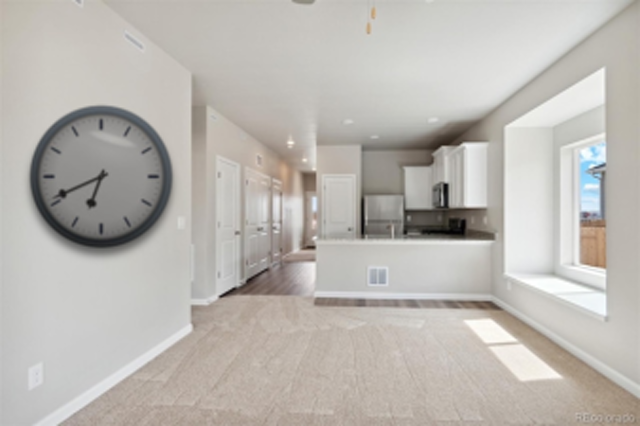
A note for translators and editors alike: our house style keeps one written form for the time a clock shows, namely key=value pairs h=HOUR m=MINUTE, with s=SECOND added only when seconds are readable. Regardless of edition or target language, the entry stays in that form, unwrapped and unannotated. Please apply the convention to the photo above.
h=6 m=41
